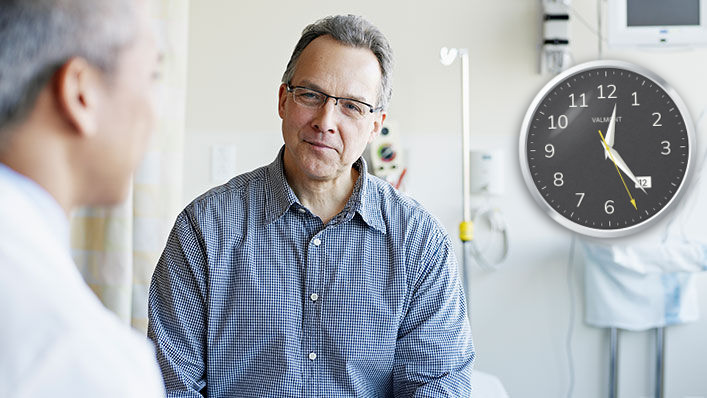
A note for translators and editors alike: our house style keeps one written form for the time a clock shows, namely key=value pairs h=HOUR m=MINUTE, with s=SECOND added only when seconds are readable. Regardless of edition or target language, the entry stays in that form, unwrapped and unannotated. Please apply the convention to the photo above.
h=12 m=23 s=26
